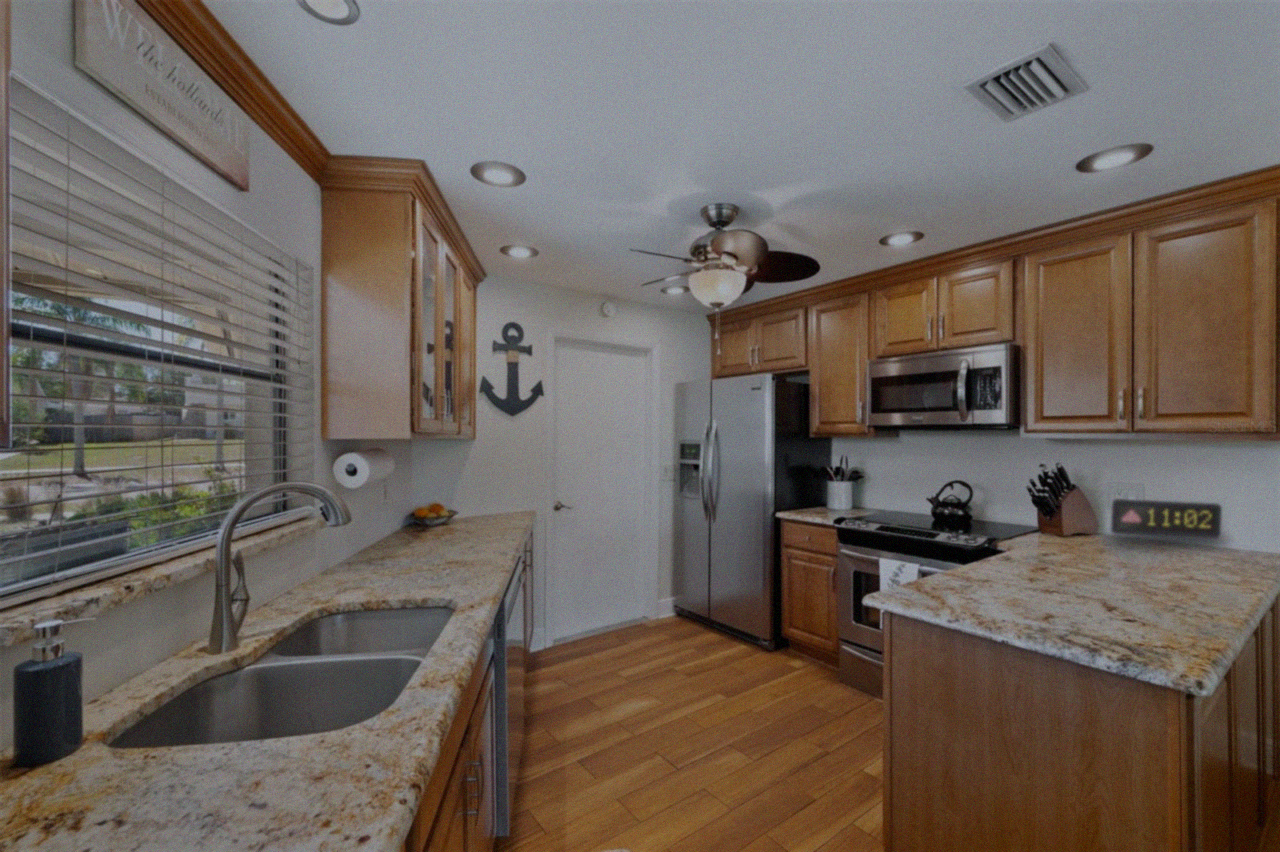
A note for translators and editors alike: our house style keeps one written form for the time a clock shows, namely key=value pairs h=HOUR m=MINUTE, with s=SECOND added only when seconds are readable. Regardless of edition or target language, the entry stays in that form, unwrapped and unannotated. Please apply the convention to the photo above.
h=11 m=2
